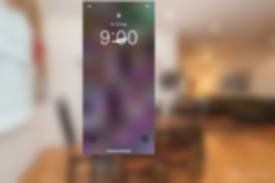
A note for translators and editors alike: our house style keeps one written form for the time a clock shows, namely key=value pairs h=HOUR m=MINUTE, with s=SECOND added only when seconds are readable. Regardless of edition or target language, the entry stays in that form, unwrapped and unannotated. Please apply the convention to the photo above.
h=9 m=0
